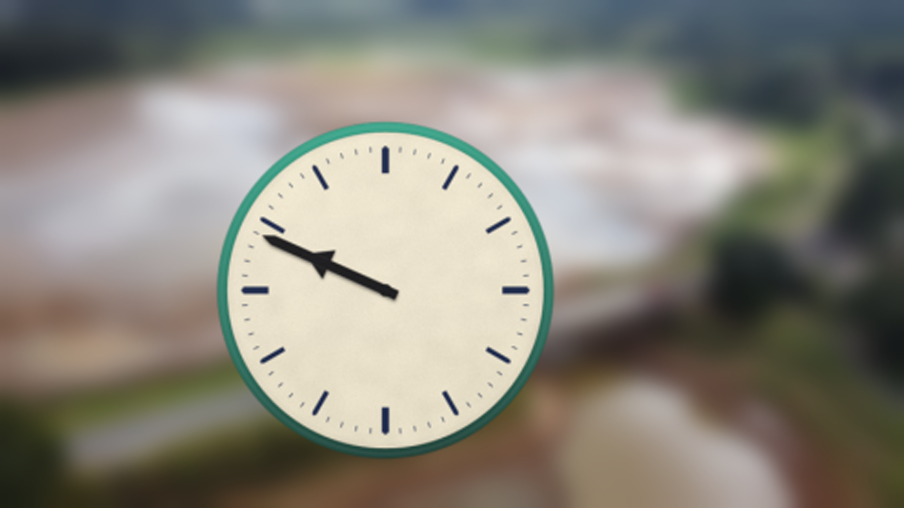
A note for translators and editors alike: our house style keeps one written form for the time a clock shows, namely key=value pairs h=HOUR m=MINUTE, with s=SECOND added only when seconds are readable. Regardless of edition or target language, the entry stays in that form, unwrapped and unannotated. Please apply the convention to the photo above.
h=9 m=49
